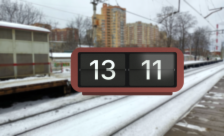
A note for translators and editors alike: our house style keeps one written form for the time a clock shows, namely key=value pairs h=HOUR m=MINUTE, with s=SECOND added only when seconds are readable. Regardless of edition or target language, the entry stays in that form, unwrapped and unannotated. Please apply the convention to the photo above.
h=13 m=11
